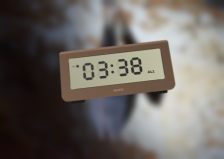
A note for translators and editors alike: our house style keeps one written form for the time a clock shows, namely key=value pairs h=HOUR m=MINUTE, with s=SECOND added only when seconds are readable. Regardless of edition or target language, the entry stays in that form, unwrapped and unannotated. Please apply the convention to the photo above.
h=3 m=38
